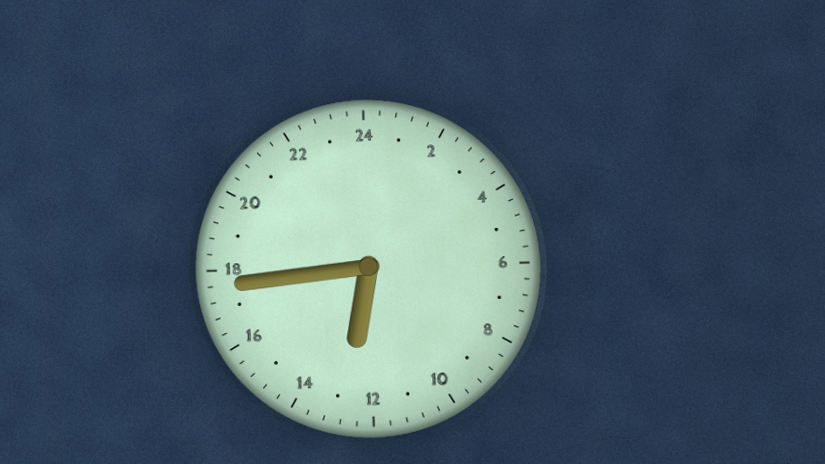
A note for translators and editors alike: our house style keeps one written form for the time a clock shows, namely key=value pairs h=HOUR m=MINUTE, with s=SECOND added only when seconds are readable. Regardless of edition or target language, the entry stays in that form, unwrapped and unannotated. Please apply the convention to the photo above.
h=12 m=44
